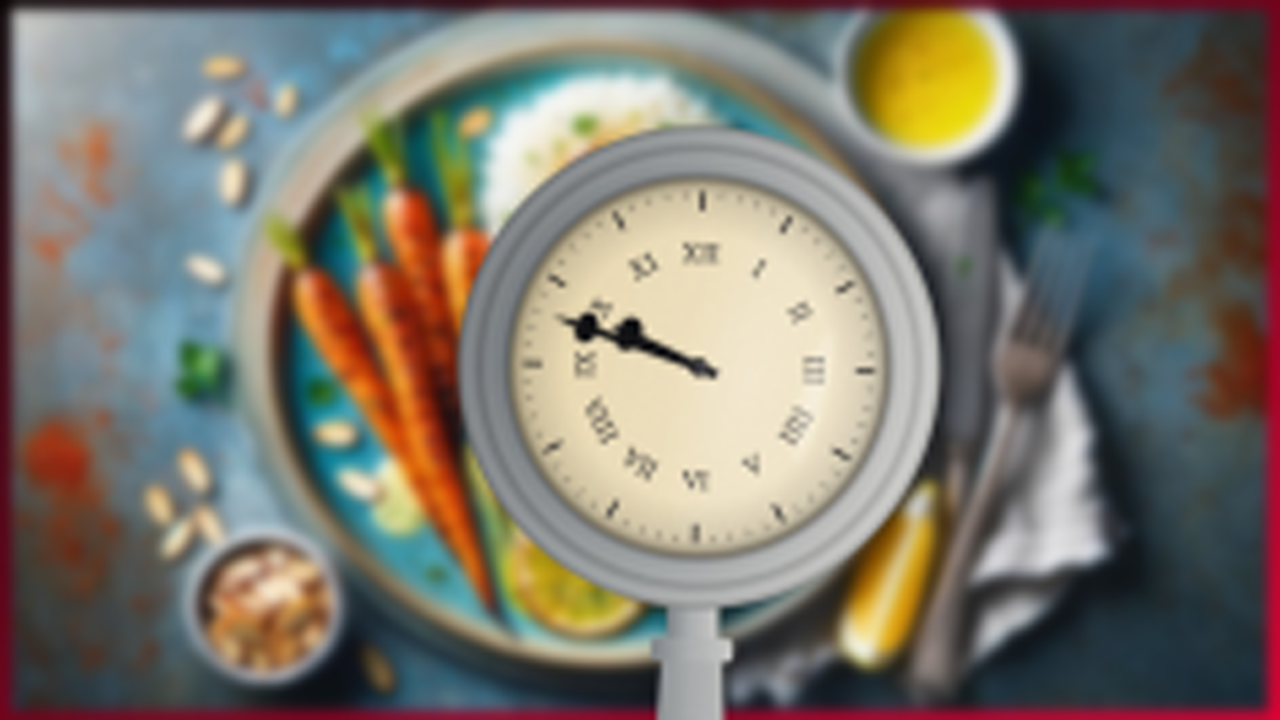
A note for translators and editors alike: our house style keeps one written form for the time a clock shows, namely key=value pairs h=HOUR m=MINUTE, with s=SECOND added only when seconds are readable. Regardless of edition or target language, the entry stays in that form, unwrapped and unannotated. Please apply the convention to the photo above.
h=9 m=48
